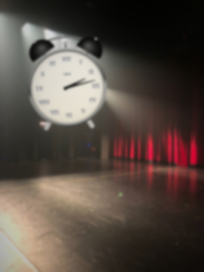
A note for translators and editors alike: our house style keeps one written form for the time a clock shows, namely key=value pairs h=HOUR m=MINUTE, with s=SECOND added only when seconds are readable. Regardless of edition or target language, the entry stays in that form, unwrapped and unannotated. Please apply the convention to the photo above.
h=2 m=13
